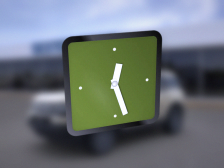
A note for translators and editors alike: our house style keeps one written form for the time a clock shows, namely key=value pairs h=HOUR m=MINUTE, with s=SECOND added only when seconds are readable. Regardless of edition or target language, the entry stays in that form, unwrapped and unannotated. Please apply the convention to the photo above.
h=12 m=27
